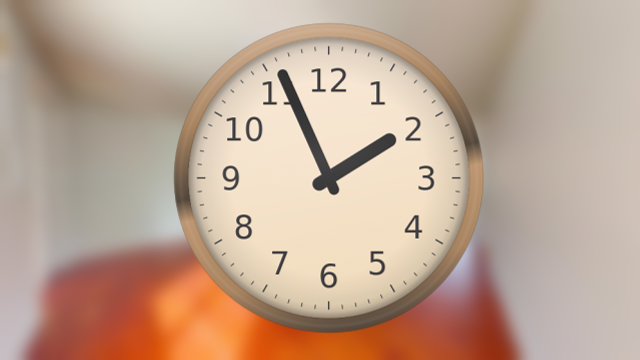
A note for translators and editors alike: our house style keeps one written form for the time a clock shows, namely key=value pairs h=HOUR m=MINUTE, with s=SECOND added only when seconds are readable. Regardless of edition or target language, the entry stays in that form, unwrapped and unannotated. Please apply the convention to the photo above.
h=1 m=56
